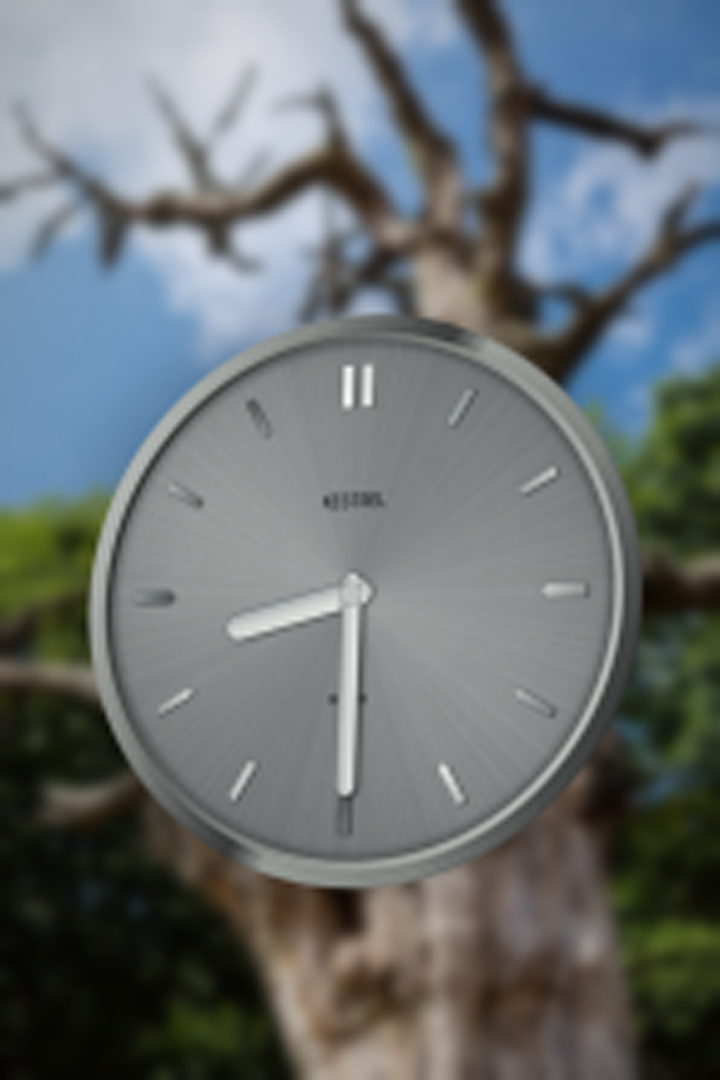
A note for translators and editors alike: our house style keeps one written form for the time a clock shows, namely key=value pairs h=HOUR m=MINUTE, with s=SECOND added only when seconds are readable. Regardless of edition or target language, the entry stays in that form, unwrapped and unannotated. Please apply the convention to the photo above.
h=8 m=30
